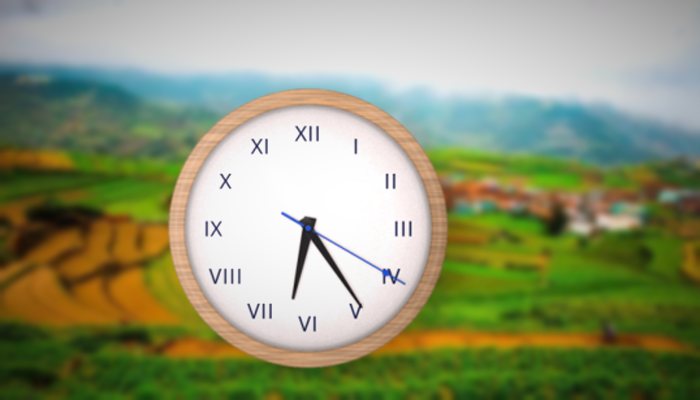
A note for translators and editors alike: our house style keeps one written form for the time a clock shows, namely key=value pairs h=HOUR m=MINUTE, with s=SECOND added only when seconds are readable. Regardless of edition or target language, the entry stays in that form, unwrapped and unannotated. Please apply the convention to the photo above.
h=6 m=24 s=20
